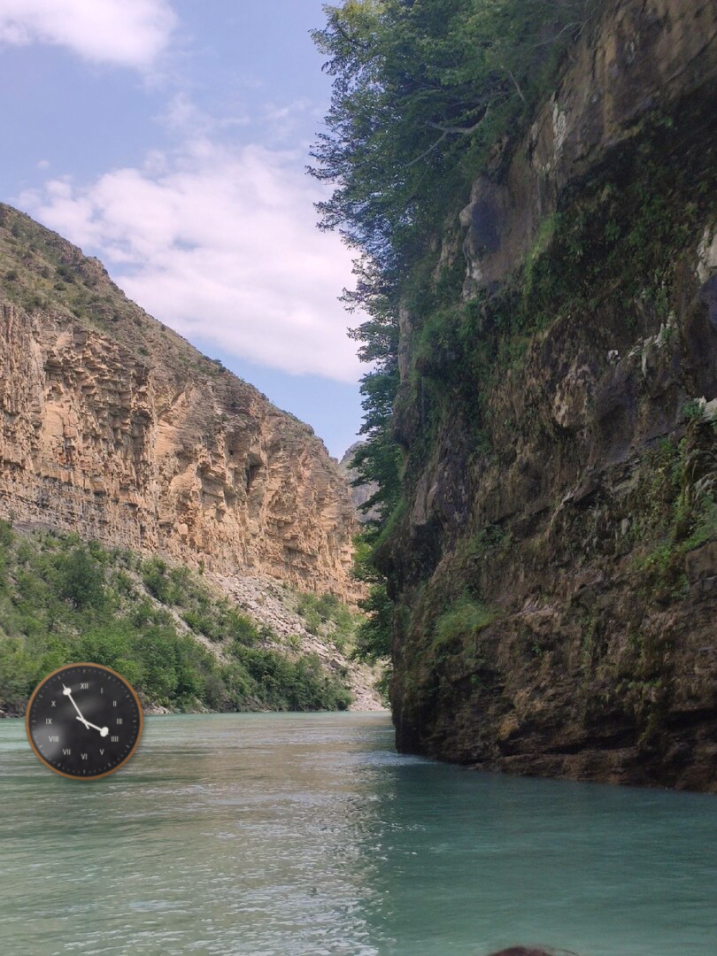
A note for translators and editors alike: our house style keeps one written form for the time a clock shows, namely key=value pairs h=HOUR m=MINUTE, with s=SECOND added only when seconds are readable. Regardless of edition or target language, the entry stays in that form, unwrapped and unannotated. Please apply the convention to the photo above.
h=3 m=55
